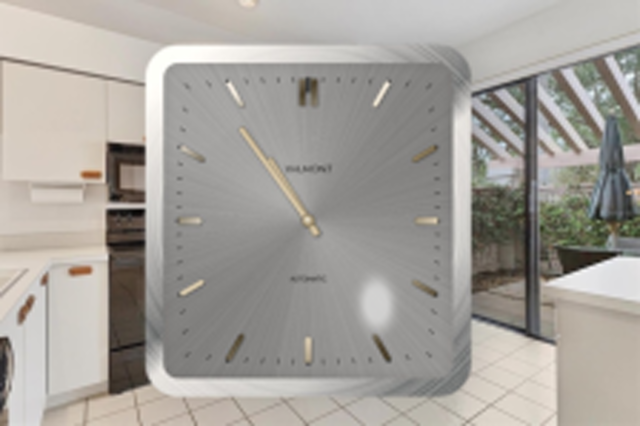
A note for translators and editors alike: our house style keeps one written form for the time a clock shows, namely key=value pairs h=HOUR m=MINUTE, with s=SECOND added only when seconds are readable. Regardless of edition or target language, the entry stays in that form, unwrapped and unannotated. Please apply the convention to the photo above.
h=10 m=54
